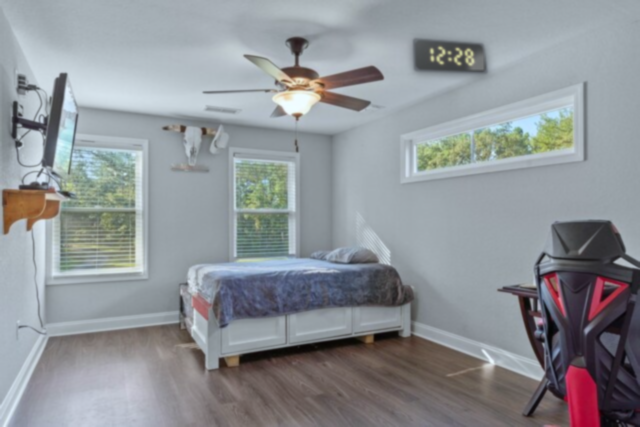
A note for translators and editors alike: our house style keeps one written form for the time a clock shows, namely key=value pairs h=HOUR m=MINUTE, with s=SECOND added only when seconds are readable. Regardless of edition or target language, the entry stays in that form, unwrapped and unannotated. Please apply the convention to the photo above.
h=12 m=28
